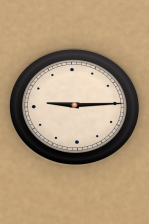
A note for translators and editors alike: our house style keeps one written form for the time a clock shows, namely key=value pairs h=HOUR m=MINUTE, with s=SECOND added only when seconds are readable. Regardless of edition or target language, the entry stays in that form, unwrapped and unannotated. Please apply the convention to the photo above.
h=9 m=15
